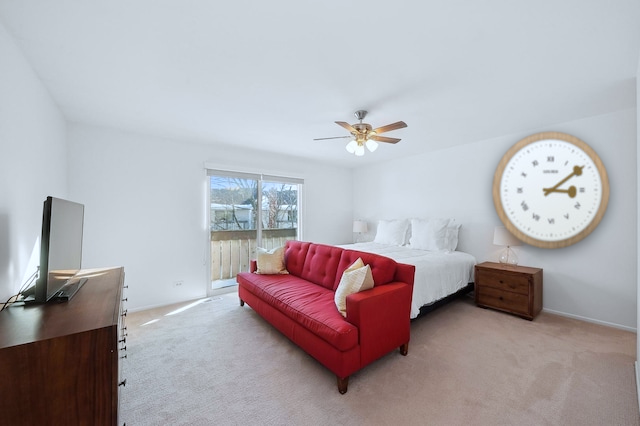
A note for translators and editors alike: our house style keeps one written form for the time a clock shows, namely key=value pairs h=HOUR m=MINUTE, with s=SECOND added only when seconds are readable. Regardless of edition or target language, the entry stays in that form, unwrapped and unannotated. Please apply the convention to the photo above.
h=3 m=9
